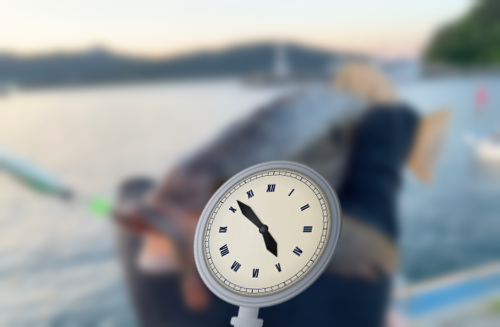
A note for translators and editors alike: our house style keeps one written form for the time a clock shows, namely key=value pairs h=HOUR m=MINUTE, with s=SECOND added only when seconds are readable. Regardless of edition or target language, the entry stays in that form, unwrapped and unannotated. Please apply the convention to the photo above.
h=4 m=52
